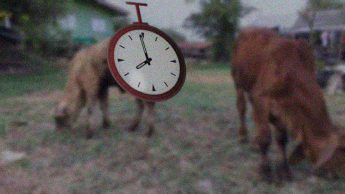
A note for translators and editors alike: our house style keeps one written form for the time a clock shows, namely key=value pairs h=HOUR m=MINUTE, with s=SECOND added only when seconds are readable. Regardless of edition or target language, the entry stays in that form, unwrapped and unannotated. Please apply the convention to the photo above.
h=7 m=59
